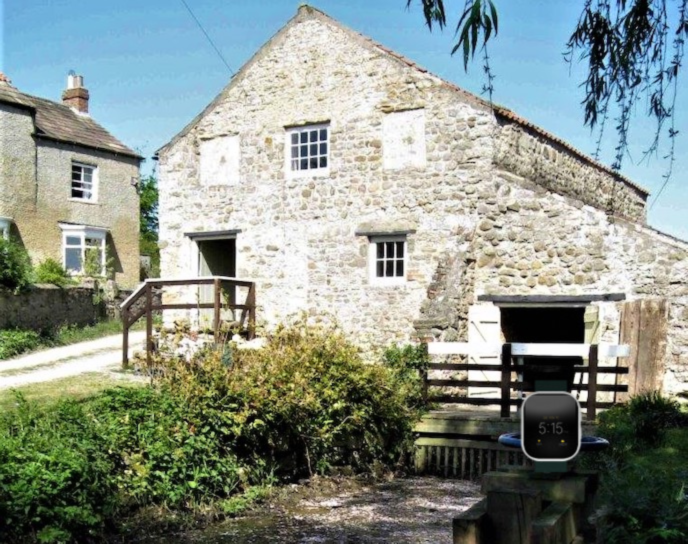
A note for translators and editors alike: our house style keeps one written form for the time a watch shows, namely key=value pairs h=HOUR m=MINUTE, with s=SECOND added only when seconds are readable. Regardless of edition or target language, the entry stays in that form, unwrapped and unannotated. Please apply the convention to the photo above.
h=5 m=15
